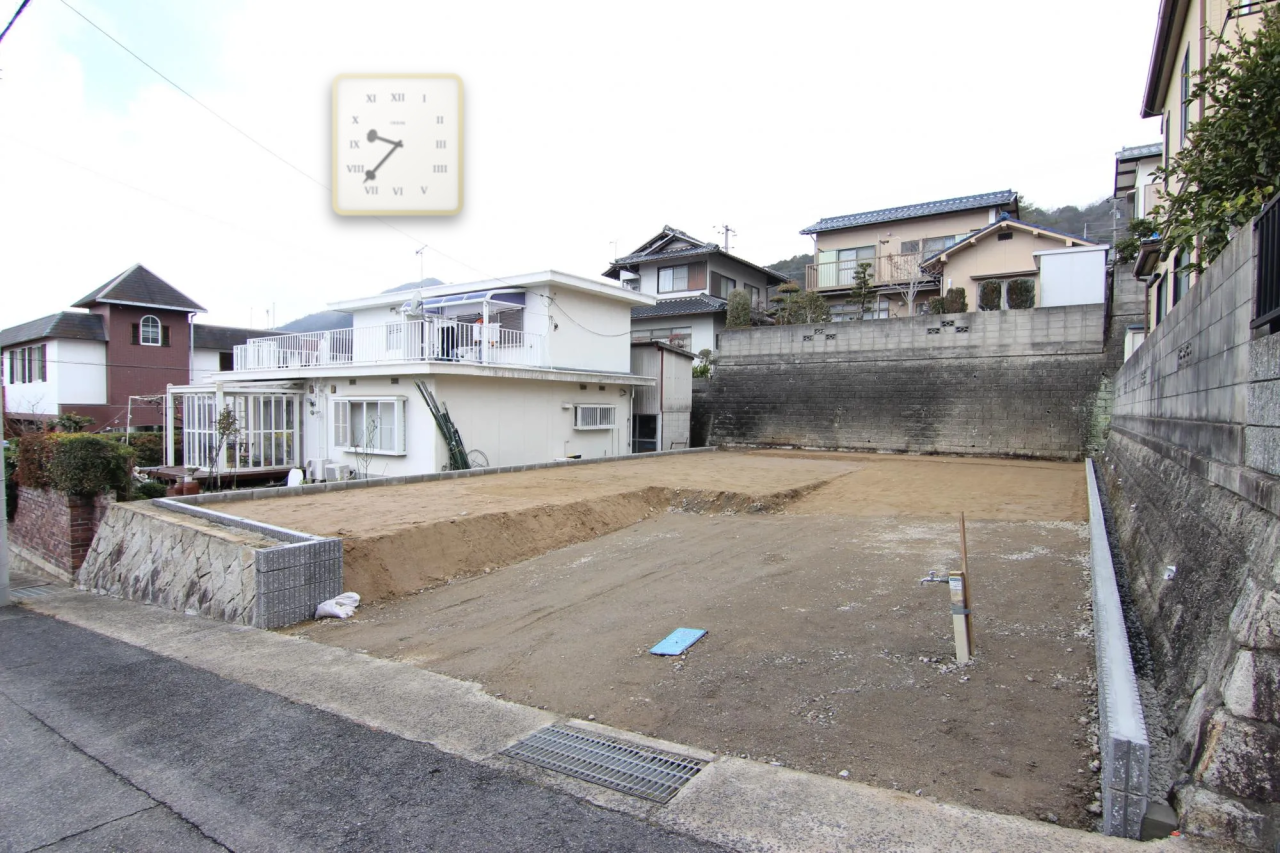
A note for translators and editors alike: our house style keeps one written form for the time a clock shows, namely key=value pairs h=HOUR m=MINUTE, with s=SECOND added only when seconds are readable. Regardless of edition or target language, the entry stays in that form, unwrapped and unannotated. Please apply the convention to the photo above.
h=9 m=37
